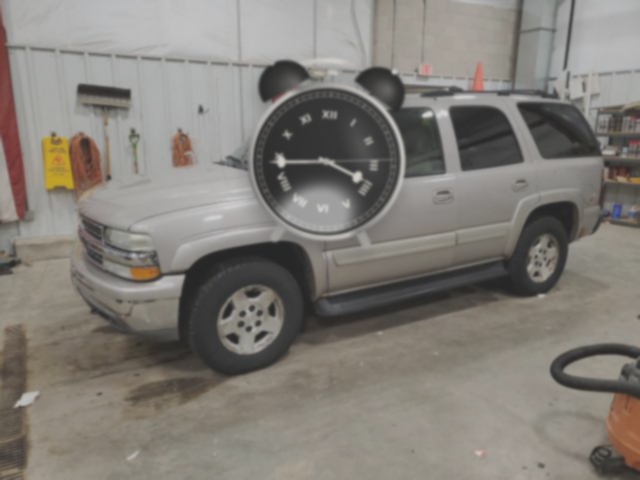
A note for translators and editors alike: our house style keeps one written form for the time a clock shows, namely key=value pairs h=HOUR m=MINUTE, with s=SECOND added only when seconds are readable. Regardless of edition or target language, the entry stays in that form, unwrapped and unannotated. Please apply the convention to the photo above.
h=3 m=44 s=14
